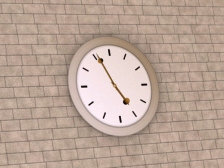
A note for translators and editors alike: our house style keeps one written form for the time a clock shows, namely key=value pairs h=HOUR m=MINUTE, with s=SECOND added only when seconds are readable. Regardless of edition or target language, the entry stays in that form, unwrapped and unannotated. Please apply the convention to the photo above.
h=4 m=56
